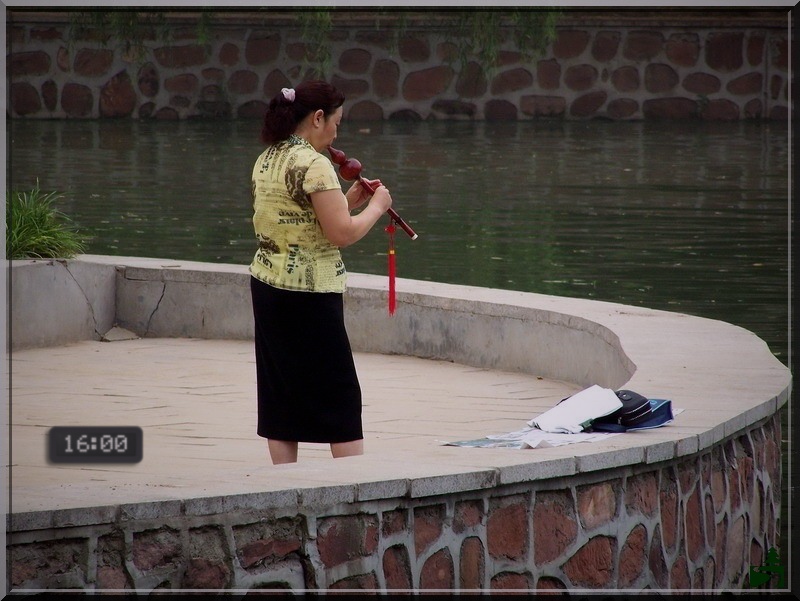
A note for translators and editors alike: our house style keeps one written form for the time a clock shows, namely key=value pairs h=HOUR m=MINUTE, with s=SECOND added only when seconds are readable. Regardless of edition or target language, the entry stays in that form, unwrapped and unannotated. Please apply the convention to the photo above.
h=16 m=0
